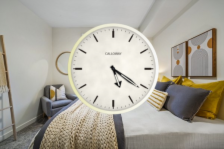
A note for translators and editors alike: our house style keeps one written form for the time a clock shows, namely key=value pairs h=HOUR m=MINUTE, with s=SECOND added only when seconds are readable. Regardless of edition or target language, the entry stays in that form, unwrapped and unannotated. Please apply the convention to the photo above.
h=5 m=21
